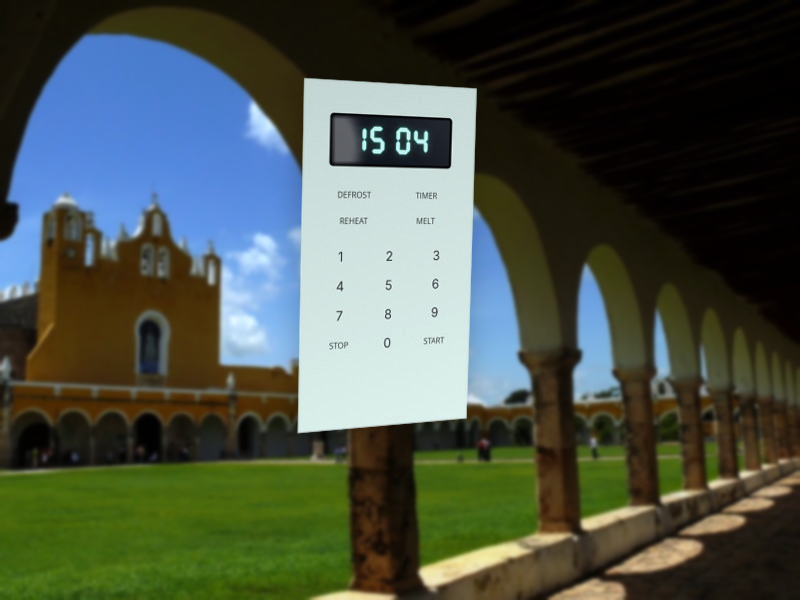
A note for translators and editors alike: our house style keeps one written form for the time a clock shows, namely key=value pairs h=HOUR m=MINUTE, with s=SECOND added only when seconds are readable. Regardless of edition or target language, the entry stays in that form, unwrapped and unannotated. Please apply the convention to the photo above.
h=15 m=4
